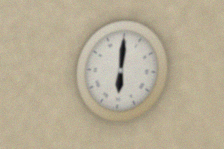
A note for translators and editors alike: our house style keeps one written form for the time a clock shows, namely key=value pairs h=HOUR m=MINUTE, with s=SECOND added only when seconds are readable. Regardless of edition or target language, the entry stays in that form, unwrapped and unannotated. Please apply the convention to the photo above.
h=6 m=0
